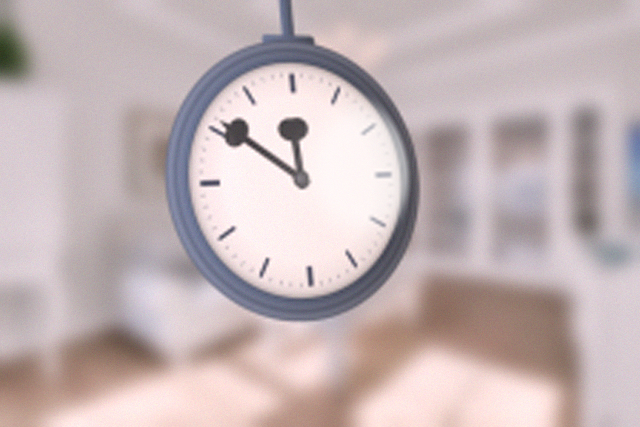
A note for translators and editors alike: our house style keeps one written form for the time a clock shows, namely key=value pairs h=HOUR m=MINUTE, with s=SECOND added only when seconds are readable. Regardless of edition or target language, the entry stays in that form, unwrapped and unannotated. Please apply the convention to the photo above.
h=11 m=51
